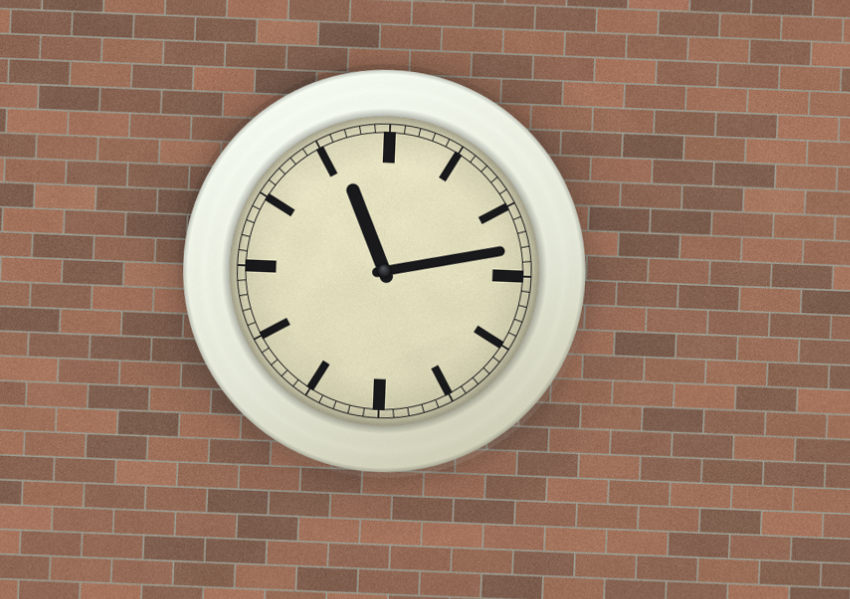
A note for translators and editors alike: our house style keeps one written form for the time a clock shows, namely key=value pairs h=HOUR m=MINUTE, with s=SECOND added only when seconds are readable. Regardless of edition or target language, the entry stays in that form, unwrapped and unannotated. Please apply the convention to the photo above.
h=11 m=13
